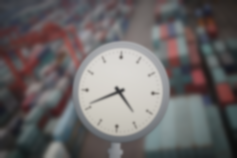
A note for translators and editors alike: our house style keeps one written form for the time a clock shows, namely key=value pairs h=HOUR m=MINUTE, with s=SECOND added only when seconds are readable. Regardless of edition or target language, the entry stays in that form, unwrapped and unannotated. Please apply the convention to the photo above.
h=4 m=41
